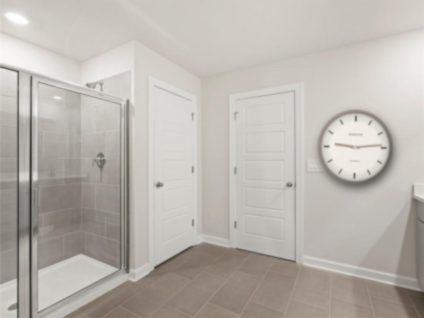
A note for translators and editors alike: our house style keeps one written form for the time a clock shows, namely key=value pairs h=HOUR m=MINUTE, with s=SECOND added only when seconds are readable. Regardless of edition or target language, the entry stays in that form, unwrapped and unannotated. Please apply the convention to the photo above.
h=9 m=14
